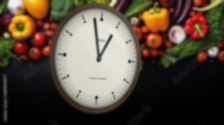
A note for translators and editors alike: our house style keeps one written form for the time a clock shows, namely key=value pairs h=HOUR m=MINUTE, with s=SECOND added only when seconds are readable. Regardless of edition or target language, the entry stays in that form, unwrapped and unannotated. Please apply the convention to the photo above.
h=12 m=58
